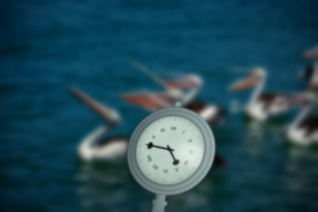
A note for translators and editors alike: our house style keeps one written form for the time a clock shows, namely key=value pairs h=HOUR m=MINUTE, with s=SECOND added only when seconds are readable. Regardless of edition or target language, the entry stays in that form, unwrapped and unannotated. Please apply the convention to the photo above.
h=4 m=46
